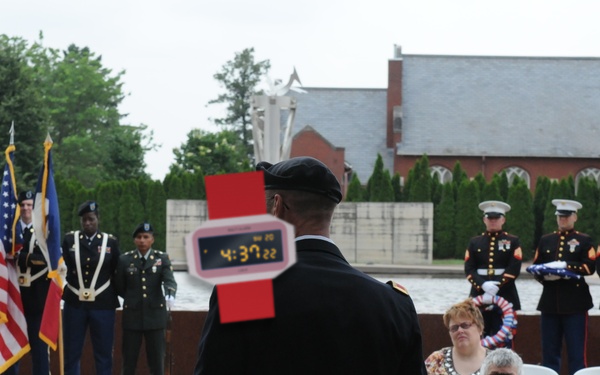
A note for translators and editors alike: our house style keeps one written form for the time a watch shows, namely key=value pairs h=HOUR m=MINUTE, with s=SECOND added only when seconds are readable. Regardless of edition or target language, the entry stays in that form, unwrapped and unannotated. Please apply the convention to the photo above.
h=4 m=37
